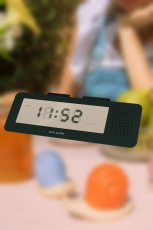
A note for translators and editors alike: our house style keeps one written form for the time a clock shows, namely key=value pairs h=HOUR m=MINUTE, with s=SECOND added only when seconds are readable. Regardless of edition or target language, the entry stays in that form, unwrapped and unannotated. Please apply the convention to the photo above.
h=11 m=52
